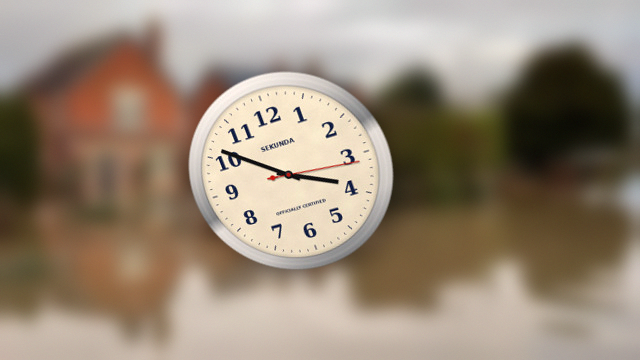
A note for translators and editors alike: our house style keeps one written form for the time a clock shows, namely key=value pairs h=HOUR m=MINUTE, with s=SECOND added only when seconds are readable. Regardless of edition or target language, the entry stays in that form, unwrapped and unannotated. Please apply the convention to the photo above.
h=3 m=51 s=16
